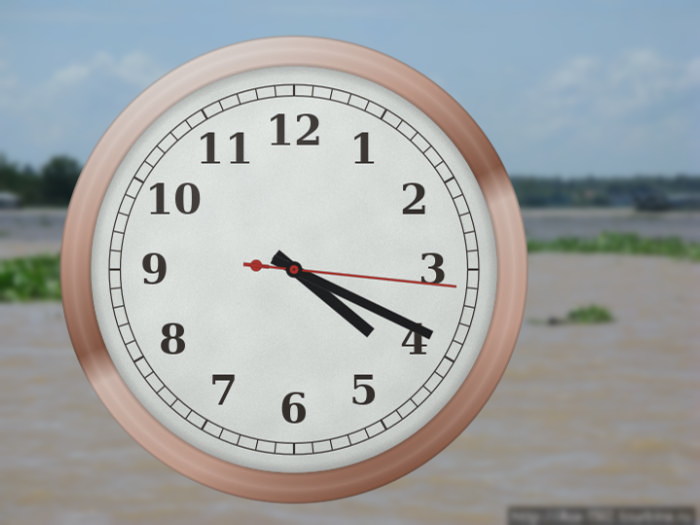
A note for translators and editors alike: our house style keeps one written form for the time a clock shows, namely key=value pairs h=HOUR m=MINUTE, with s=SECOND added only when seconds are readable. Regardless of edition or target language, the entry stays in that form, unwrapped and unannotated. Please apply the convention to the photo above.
h=4 m=19 s=16
